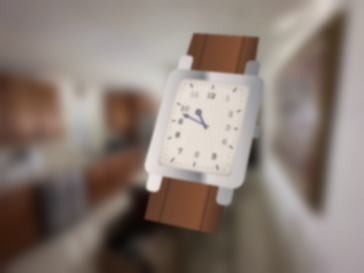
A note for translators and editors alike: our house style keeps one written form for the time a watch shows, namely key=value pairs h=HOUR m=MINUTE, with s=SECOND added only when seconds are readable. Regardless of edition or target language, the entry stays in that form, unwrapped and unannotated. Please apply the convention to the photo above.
h=10 m=48
